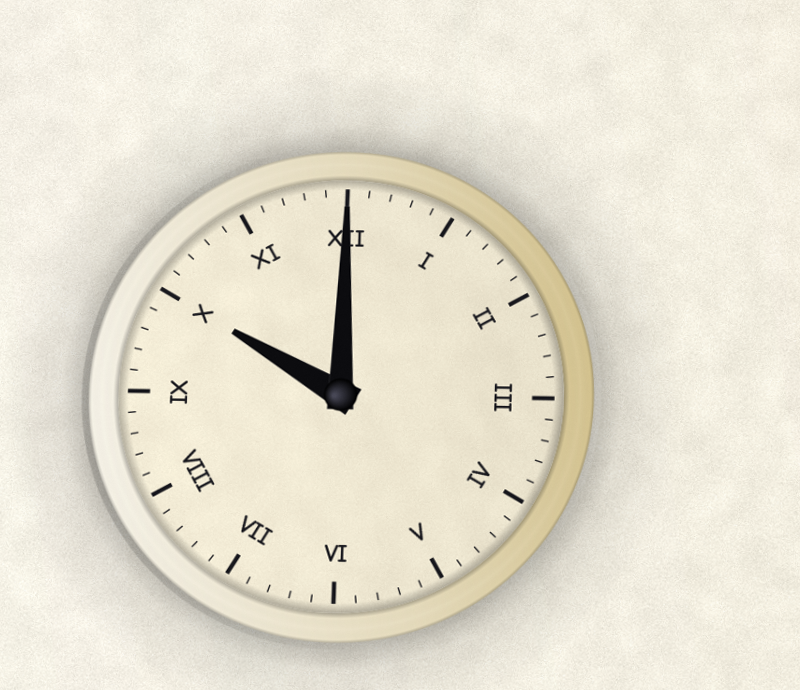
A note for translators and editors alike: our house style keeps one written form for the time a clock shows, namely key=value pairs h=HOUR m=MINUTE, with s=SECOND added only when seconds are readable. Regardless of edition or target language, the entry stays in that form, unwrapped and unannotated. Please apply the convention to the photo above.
h=10 m=0
